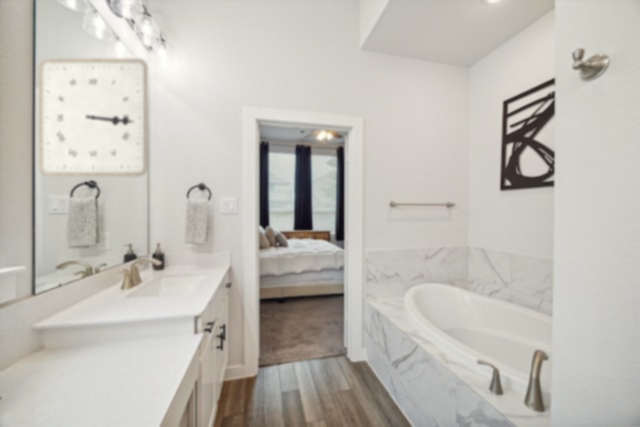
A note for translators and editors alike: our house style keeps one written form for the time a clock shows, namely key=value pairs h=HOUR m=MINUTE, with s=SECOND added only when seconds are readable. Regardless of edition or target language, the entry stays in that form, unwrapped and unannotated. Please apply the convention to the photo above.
h=3 m=16
